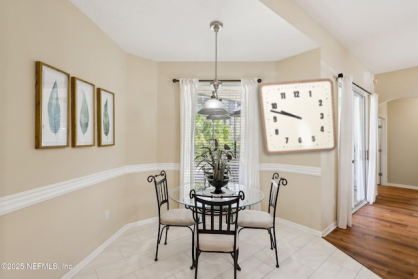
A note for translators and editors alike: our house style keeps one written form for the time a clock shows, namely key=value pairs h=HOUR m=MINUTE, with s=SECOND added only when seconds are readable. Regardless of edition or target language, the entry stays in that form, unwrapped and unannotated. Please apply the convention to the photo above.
h=9 m=48
